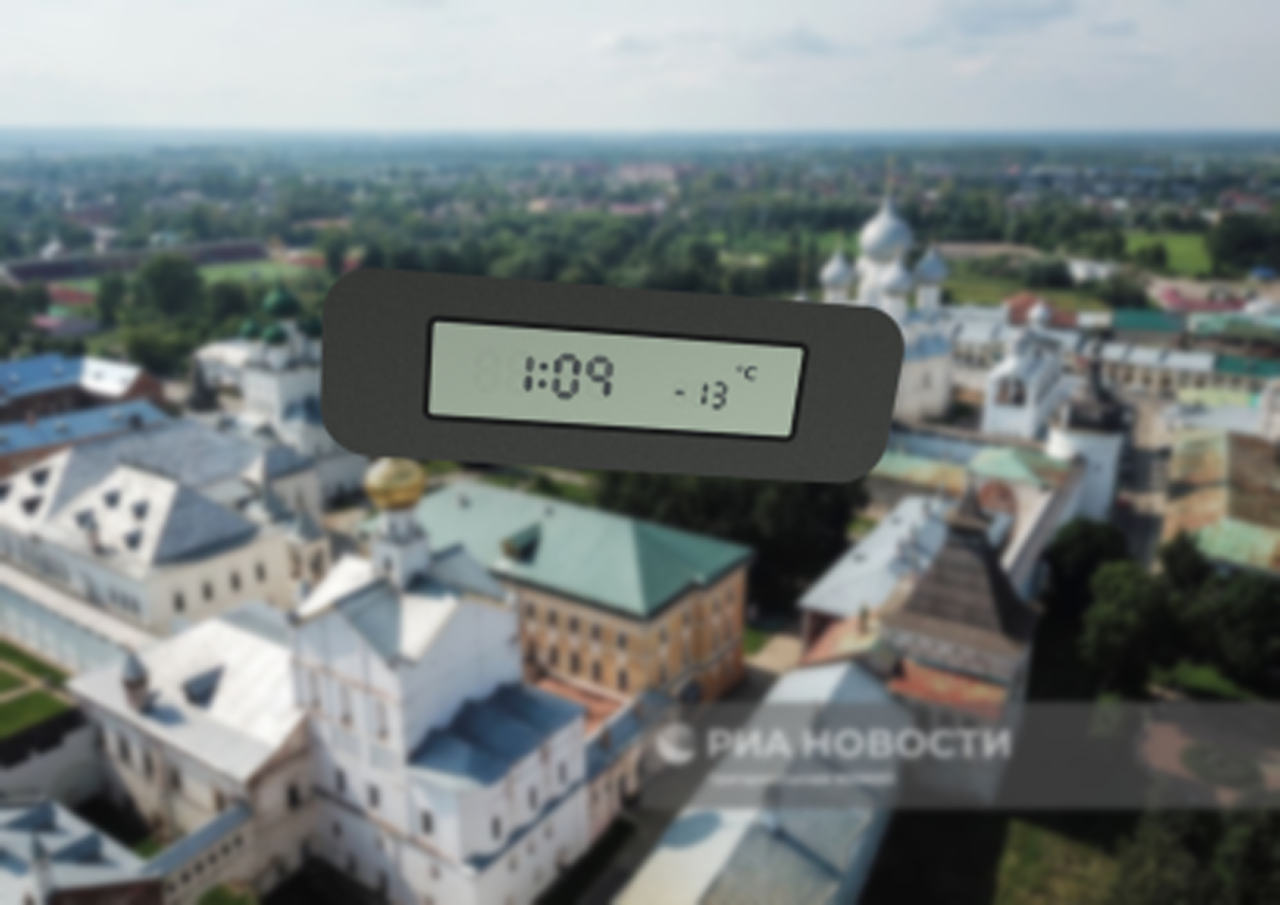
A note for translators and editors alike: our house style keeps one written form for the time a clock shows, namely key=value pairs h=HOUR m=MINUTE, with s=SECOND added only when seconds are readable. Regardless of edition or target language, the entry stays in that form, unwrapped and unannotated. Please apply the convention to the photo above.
h=1 m=9
